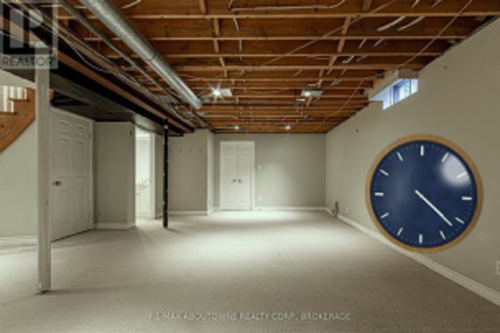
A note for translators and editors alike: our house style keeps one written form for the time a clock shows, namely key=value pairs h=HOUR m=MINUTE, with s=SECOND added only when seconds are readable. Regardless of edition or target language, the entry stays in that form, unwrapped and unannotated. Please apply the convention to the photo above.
h=4 m=22
